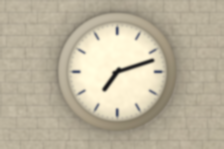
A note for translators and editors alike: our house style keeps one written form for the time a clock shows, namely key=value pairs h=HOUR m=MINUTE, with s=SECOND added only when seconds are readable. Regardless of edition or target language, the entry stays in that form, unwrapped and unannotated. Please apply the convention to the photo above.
h=7 m=12
